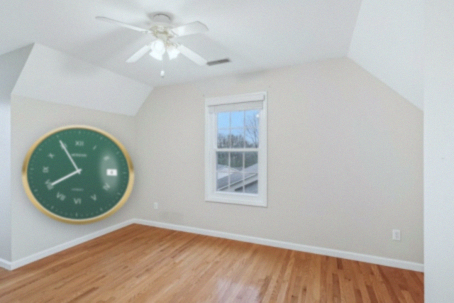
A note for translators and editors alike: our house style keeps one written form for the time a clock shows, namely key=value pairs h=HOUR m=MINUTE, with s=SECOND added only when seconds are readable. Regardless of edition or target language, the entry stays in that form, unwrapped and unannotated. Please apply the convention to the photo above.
h=7 m=55
